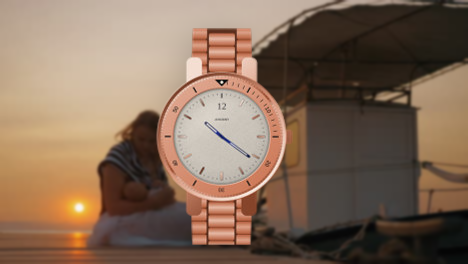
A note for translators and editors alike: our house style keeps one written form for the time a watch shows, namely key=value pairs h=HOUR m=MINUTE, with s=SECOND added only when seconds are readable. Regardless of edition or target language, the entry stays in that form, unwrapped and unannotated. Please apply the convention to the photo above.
h=10 m=21
